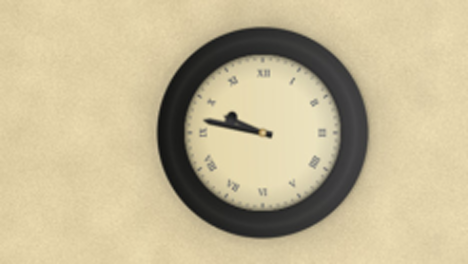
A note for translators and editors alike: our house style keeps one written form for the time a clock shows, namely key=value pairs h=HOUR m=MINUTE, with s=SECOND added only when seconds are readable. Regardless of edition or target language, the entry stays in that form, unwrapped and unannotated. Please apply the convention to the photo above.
h=9 m=47
